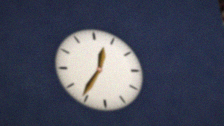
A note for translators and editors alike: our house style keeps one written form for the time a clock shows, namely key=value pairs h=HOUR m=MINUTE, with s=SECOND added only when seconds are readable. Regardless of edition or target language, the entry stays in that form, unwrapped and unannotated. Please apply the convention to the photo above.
h=12 m=36
